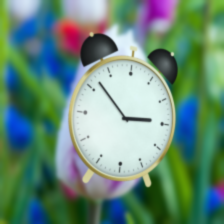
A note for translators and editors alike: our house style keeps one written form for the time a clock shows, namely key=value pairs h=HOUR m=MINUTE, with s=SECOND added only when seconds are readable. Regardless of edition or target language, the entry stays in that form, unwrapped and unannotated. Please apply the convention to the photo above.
h=2 m=52
